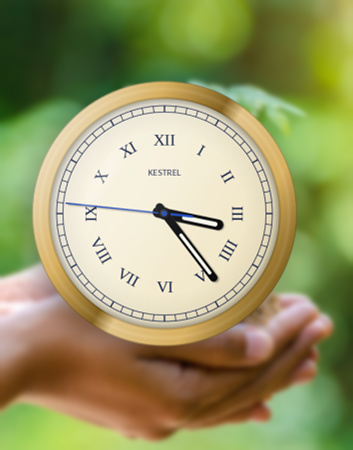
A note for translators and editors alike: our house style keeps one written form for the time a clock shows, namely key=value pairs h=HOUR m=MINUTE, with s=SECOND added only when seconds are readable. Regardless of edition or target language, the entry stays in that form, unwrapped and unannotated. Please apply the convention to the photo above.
h=3 m=23 s=46
